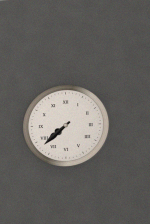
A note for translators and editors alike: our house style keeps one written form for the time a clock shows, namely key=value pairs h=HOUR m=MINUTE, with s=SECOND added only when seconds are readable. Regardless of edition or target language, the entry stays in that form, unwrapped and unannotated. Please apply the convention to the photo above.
h=7 m=38
